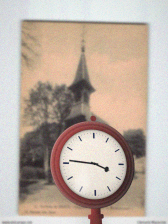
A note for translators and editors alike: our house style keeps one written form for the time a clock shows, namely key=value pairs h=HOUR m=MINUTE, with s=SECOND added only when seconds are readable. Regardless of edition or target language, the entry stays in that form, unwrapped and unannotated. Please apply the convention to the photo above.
h=3 m=46
